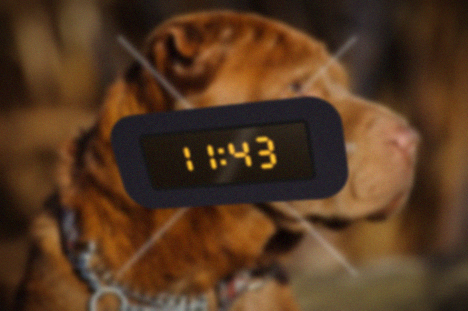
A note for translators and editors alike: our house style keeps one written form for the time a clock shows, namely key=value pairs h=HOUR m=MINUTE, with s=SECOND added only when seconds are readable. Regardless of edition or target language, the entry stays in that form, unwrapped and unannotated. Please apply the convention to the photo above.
h=11 m=43
